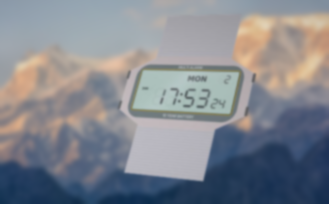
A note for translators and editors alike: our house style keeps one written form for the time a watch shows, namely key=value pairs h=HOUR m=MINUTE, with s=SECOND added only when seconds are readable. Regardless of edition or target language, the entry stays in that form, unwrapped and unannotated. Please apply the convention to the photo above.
h=17 m=53
